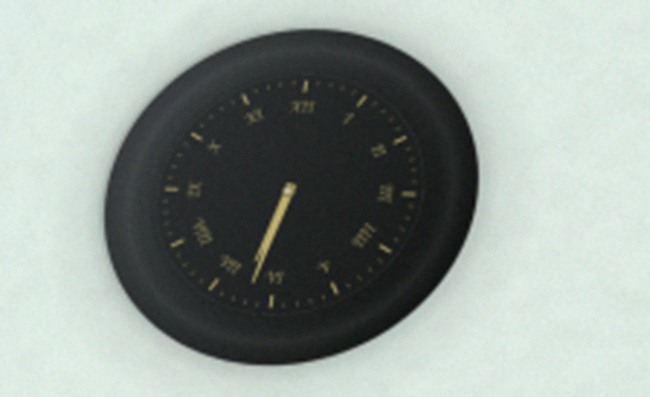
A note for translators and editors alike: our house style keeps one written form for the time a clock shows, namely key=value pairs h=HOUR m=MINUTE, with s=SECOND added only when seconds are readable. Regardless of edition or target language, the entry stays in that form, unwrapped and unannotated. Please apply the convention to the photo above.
h=6 m=32
